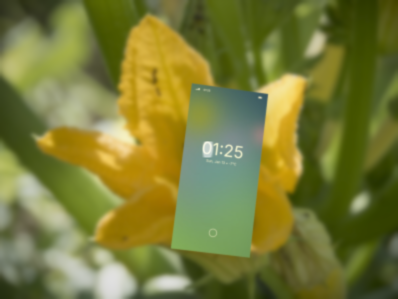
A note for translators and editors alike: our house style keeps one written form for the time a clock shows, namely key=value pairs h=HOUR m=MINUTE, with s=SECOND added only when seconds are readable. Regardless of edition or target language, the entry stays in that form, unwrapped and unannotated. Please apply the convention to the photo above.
h=1 m=25
